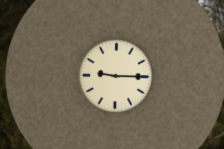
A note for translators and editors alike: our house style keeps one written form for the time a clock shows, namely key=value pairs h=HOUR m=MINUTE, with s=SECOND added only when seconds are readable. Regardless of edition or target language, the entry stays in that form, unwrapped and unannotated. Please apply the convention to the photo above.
h=9 m=15
